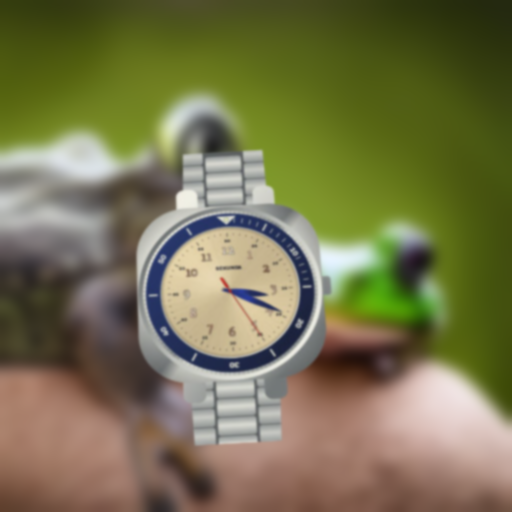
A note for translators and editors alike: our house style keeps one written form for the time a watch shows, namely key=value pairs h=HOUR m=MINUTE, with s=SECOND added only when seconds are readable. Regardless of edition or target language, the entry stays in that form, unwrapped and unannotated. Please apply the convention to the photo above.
h=3 m=19 s=25
